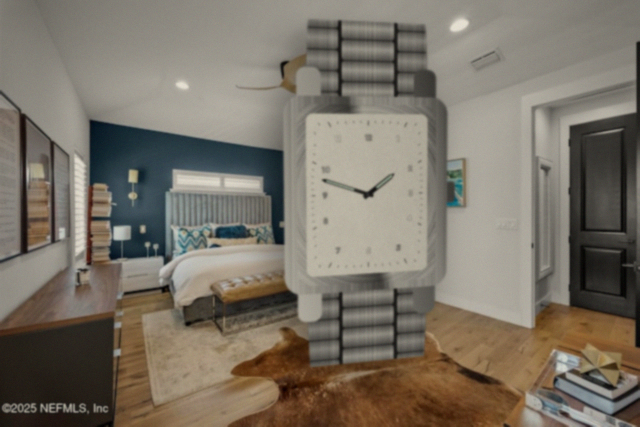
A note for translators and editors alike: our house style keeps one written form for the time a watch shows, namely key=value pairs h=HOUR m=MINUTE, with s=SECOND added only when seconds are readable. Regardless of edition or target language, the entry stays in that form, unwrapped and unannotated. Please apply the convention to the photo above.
h=1 m=48
